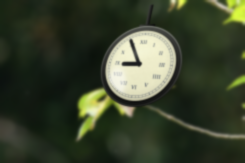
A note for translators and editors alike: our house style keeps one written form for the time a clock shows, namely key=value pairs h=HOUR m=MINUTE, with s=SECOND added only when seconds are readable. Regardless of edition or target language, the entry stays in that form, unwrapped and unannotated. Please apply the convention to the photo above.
h=8 m=55
